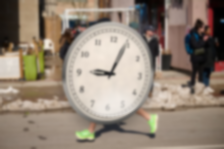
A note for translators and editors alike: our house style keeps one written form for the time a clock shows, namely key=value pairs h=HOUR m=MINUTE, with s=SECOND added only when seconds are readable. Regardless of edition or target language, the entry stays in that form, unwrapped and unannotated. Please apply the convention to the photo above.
h=9 m=4
